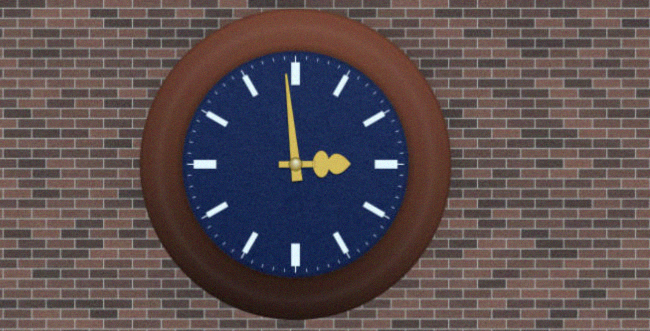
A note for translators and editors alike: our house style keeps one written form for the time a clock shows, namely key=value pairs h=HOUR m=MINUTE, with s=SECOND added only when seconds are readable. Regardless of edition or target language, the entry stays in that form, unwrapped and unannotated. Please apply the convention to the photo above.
h=2 m=59
